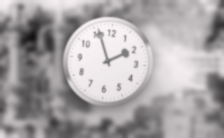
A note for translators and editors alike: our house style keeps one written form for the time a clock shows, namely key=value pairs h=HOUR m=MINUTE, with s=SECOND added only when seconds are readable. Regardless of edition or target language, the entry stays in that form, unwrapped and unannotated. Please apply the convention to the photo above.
h=1 m=56
